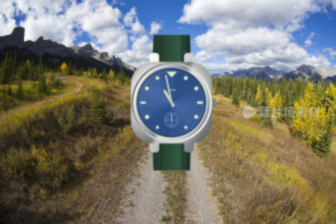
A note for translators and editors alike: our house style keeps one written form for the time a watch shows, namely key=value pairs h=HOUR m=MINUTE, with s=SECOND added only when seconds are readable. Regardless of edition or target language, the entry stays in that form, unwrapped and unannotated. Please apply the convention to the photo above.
h=10 m=58
